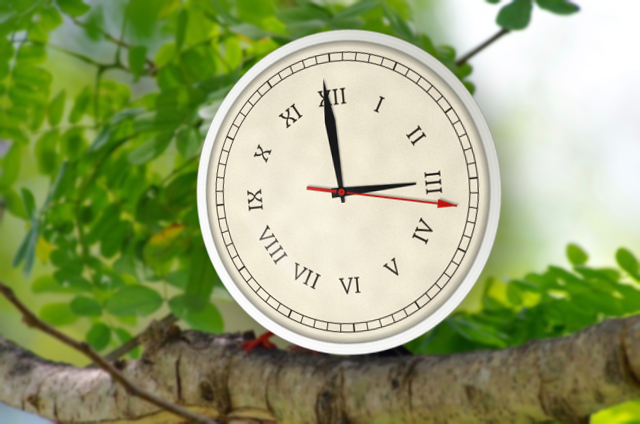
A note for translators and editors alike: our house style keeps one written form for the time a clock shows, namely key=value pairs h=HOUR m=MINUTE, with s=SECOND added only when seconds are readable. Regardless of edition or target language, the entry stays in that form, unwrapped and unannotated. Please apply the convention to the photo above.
h=2 m=59 s=17
